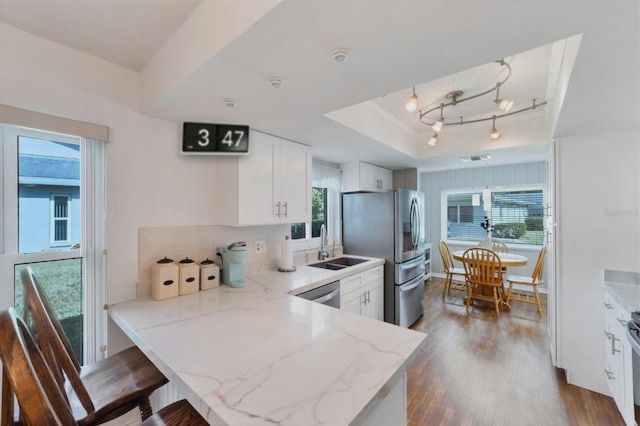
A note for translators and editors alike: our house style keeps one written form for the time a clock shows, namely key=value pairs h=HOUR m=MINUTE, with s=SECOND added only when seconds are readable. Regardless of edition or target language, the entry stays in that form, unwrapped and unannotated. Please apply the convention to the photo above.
h=3 m=47
